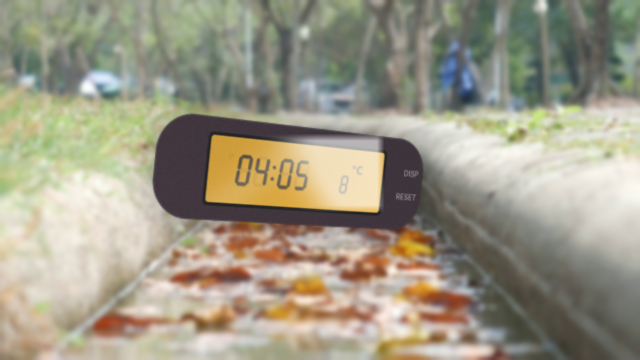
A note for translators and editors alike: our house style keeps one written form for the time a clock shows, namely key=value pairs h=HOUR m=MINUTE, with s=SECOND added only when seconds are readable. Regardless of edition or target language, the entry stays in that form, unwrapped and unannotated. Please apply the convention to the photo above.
h=4 m=5
